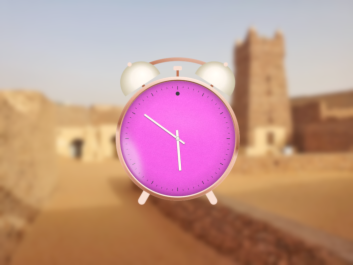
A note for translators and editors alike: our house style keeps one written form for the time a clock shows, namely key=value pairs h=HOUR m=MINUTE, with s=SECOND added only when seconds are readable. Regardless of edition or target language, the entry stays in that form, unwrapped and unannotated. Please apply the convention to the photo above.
h=5 m=51
